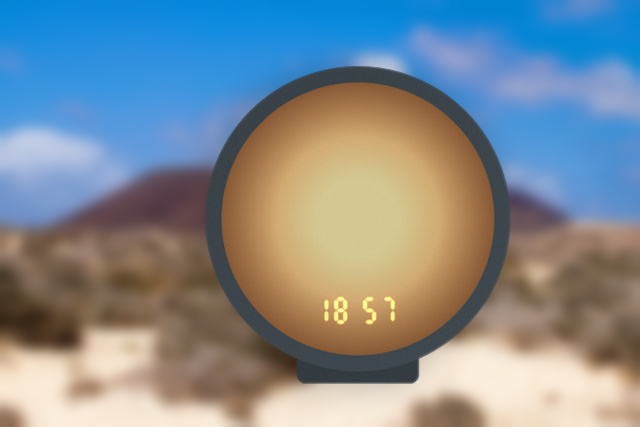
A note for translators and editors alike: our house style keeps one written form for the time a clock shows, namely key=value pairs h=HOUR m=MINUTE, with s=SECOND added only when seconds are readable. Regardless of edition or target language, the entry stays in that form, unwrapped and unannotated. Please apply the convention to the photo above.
h=18 m=57
